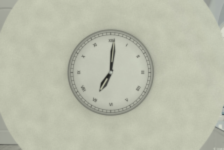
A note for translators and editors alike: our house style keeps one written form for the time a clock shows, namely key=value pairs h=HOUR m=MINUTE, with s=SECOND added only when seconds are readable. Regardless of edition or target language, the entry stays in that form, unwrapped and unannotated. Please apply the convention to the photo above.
h=7 m=1
